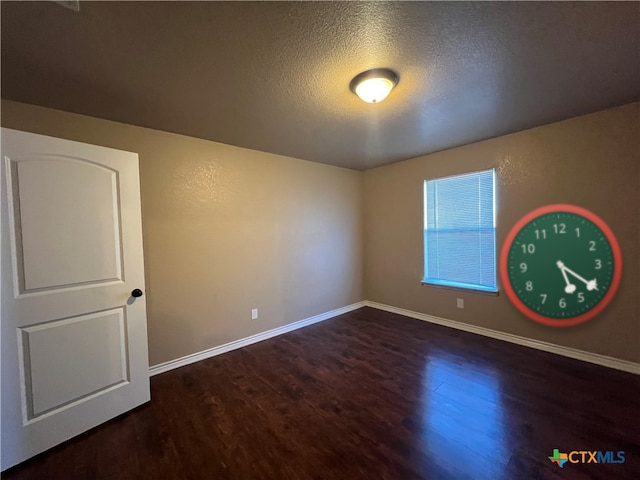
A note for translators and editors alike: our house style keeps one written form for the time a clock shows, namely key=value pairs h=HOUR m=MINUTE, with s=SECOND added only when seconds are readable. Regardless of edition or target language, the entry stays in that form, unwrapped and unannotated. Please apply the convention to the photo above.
h=5 m=21
